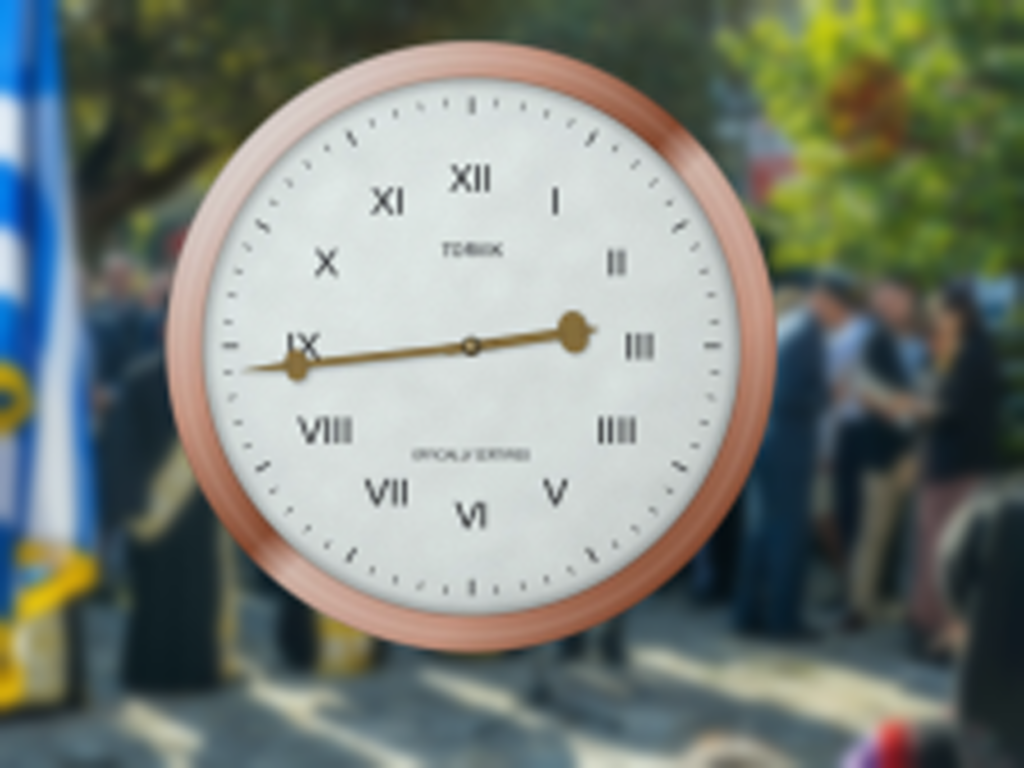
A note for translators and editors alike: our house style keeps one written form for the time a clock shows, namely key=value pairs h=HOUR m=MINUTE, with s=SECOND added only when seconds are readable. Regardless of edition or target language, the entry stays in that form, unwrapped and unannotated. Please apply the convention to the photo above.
h=2 m=44
